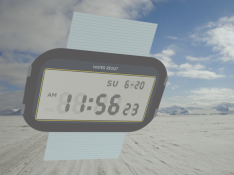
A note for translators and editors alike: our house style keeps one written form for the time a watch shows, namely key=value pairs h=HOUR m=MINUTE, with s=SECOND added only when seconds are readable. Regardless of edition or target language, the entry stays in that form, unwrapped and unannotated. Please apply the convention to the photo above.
h=11 m=56 s=23
